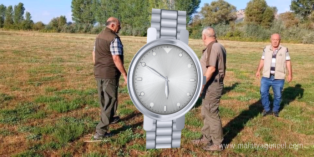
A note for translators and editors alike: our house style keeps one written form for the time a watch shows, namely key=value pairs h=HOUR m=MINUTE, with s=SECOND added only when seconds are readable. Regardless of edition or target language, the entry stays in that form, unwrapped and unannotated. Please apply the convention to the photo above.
h=5 m=50
